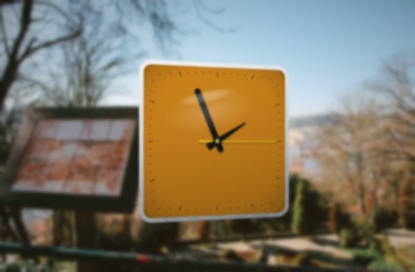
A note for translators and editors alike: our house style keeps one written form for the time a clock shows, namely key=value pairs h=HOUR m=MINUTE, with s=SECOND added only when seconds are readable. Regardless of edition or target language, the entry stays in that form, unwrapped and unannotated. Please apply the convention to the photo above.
h=1 m=56 s=15
